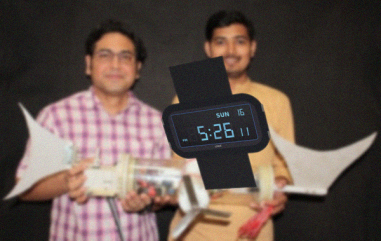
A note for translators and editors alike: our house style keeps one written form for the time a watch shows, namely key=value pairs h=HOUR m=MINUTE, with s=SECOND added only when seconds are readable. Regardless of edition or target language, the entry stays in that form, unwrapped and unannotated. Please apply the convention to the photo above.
h=5 m=26 s=11
